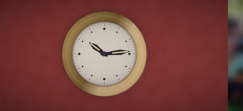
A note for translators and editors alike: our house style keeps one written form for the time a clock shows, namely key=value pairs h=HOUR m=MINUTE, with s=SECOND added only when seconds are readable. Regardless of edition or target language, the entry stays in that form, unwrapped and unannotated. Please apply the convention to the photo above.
h=10 m=14
